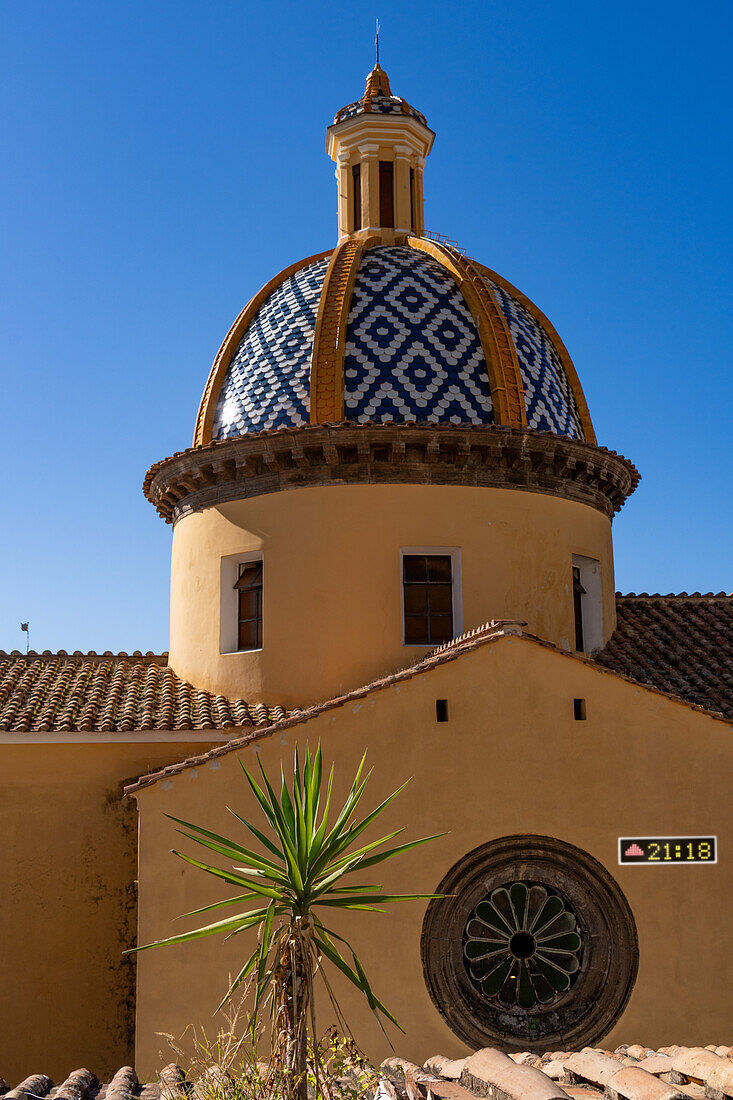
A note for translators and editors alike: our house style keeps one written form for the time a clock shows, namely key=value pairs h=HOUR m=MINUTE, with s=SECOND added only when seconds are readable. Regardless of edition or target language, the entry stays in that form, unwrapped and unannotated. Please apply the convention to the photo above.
h=21 m=18
